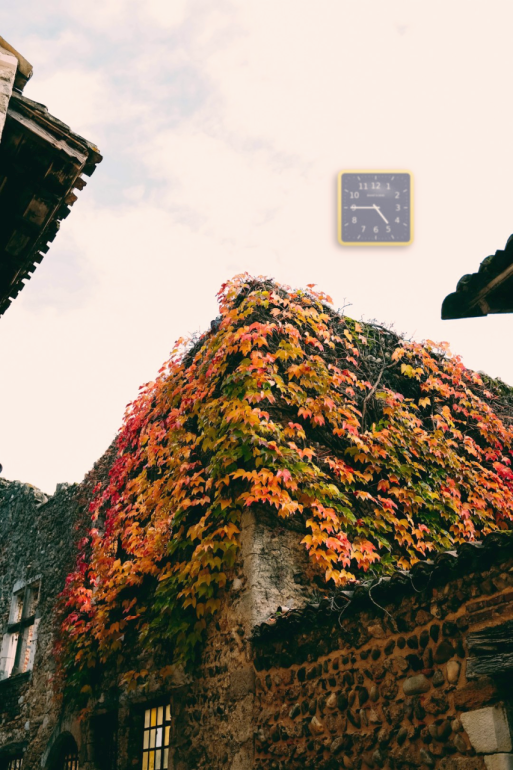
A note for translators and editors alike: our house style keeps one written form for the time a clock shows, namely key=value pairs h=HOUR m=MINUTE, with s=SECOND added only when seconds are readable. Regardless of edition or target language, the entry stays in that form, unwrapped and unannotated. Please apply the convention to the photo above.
h=4 m=45
